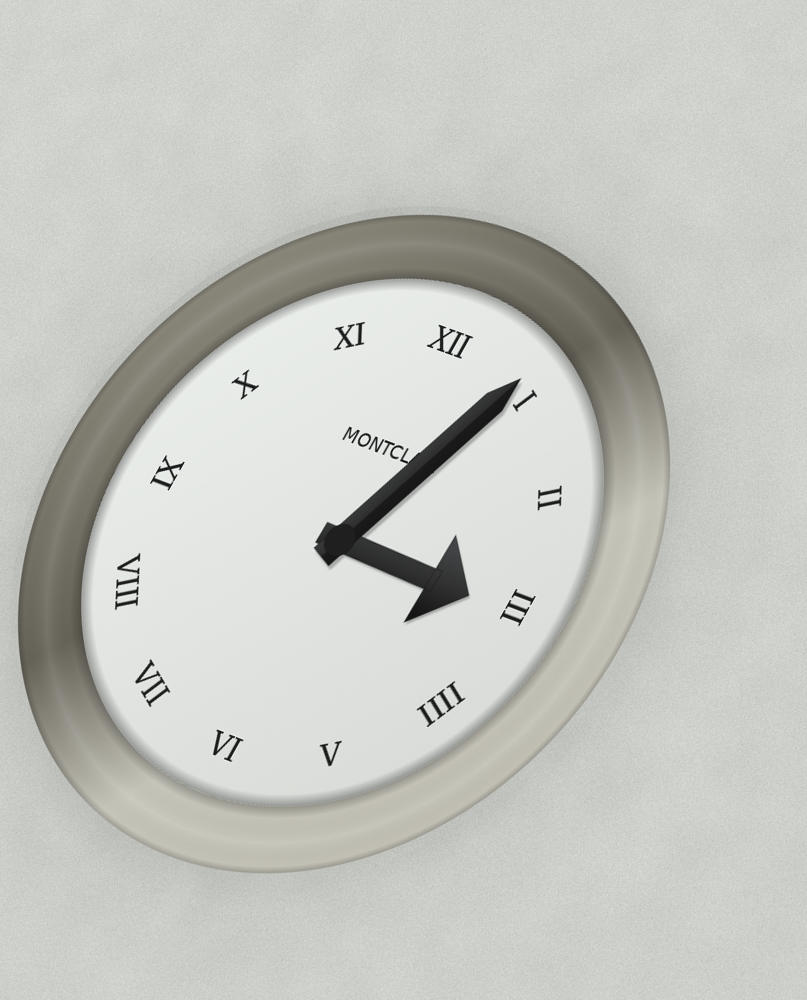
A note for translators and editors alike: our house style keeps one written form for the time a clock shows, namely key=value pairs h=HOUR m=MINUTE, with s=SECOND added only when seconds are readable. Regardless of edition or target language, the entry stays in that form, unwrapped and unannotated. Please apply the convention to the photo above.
h=3 m=4
